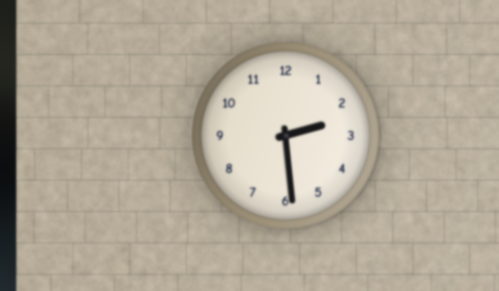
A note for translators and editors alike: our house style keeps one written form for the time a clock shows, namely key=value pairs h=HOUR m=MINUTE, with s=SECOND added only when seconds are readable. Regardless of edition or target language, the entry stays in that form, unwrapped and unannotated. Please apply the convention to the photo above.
h=2 m=29
